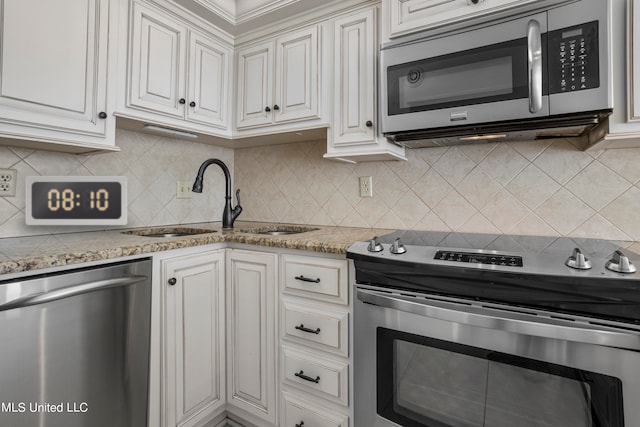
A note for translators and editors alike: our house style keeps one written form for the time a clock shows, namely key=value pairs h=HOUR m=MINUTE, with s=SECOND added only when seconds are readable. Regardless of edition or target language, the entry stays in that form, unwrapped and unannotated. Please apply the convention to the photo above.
h=8 m=10
